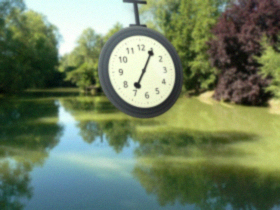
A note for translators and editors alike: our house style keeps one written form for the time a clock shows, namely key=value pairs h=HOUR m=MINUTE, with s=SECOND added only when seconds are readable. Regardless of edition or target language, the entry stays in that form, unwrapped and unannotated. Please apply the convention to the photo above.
h=7 m=5
